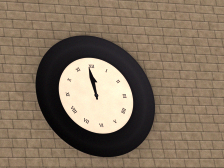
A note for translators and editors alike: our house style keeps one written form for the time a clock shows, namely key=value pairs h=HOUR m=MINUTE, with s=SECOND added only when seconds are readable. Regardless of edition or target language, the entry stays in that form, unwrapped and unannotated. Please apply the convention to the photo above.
h=11 m=59
